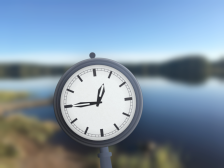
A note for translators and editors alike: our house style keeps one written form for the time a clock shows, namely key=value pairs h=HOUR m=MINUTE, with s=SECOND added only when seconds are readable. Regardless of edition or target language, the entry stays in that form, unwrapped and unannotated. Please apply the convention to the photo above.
h=12 m=45
